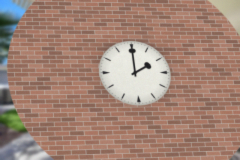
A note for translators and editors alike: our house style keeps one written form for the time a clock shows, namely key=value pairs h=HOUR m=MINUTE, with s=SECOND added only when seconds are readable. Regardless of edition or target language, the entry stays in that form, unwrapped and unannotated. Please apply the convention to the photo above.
h=2 m=0
